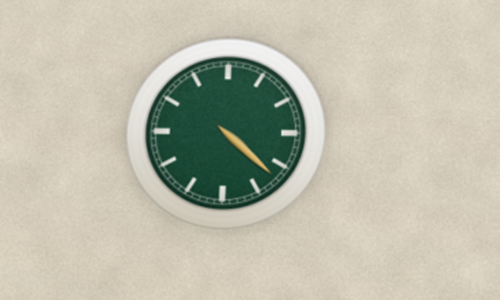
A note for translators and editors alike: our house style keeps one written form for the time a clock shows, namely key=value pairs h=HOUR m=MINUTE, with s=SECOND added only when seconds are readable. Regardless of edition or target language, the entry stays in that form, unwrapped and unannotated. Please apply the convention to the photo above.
h=4 m=22
